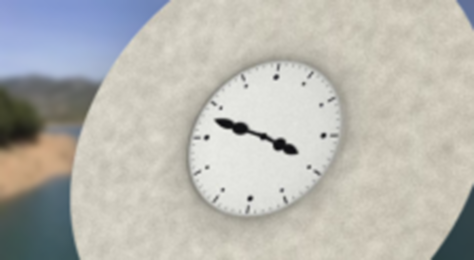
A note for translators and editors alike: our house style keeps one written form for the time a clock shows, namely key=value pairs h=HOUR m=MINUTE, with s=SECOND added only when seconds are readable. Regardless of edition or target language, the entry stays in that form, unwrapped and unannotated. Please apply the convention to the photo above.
h=3 m=48
